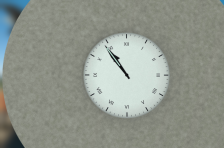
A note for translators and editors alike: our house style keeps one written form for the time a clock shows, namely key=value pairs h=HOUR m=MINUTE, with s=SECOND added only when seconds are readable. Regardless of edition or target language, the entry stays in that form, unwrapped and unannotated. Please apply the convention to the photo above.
h=10 m=54
